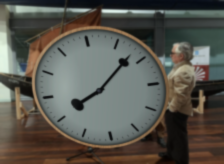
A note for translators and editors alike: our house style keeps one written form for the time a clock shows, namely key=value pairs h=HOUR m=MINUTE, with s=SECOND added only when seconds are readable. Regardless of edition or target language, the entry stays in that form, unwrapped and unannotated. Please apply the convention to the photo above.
h=8 m=8
